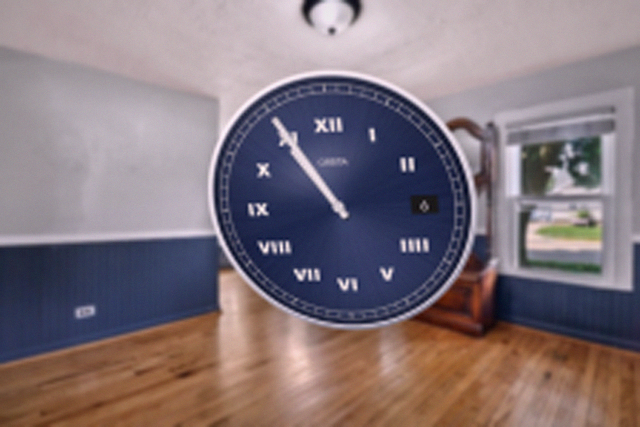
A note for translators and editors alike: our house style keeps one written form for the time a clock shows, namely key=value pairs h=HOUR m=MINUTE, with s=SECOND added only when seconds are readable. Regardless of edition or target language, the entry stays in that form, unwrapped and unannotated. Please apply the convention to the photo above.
h=10 m=55
